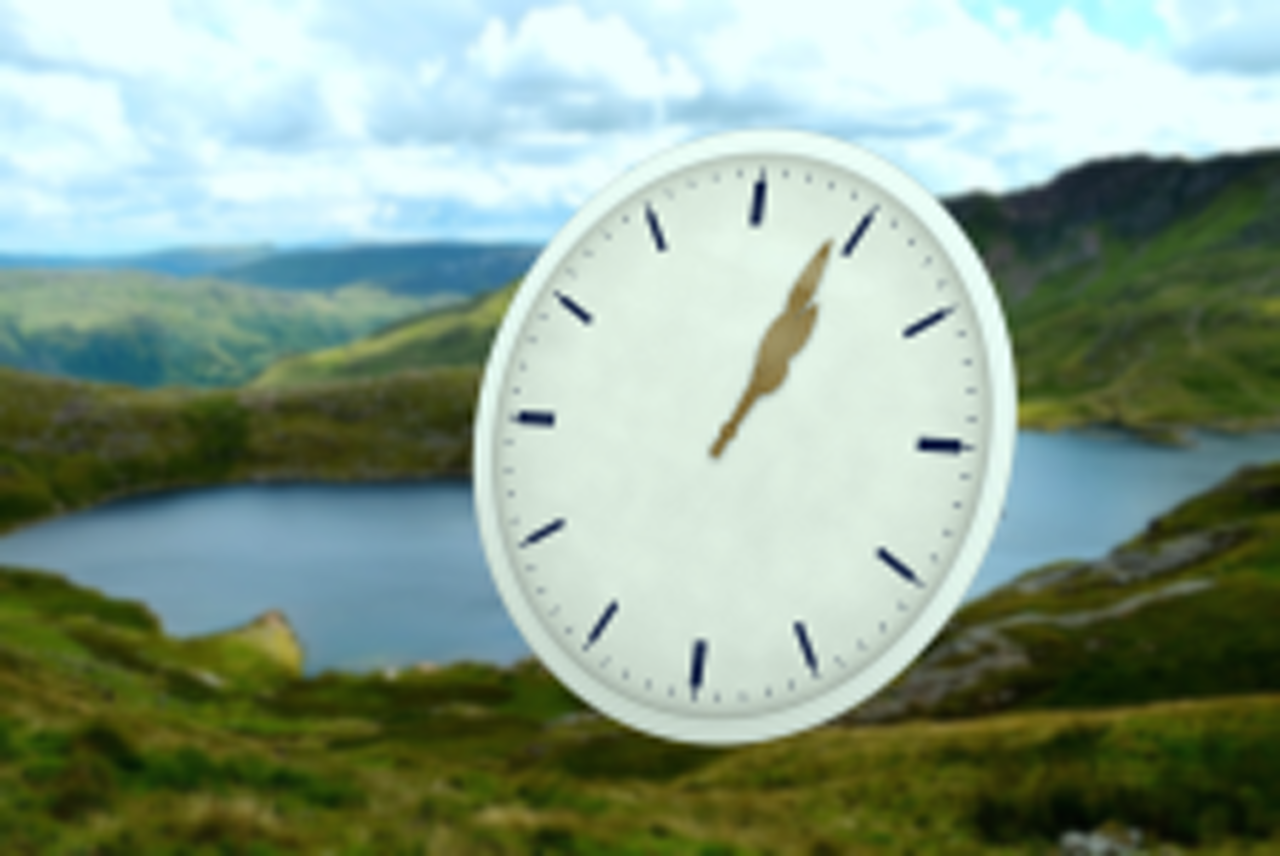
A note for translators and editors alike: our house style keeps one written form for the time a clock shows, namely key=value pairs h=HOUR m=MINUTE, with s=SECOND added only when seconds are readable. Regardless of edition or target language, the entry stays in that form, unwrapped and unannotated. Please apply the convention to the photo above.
h=1 m=4
